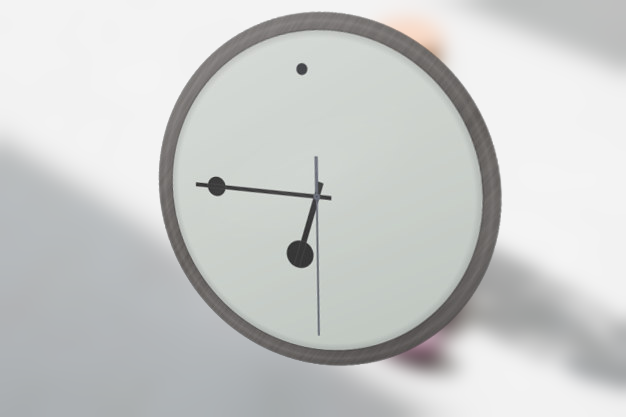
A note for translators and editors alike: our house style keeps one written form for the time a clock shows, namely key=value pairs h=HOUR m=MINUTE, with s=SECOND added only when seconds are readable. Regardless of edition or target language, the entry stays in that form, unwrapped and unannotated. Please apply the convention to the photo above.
h=6 m=46 s=31
